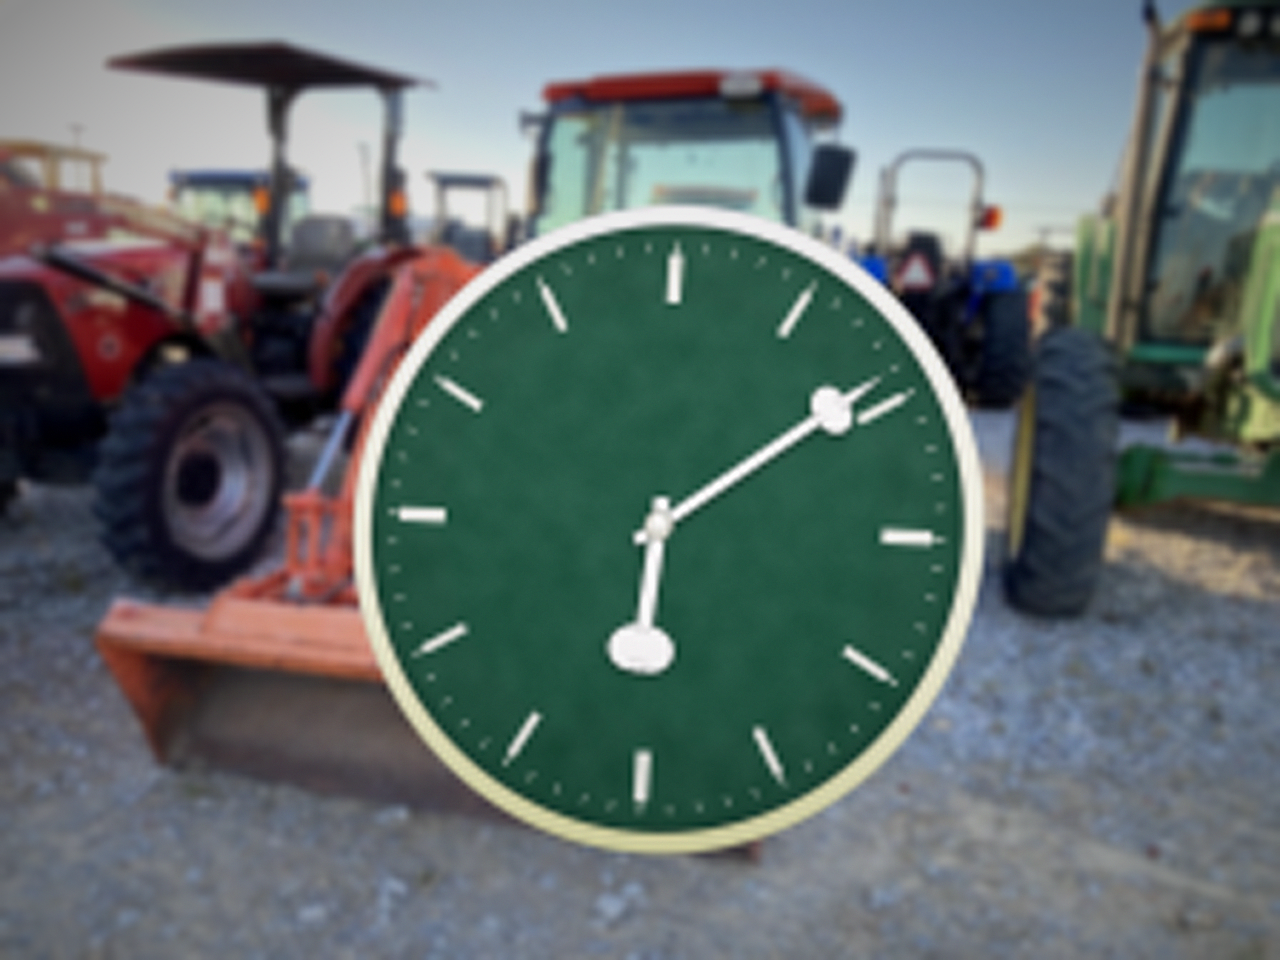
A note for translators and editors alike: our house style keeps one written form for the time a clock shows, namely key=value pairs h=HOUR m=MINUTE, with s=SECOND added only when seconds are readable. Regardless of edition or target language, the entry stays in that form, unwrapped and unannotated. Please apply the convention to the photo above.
h=6 m=9
